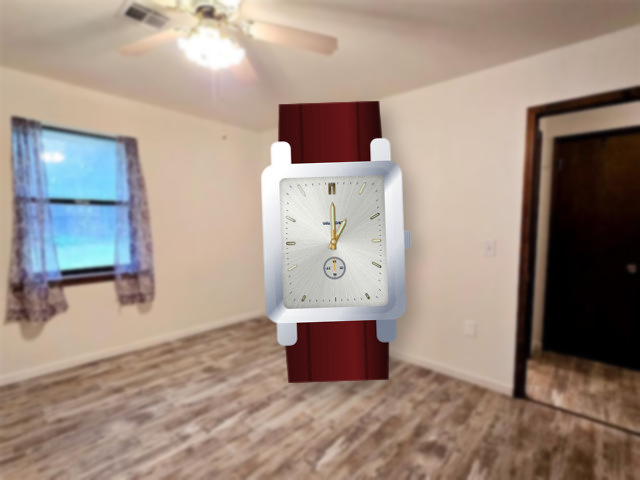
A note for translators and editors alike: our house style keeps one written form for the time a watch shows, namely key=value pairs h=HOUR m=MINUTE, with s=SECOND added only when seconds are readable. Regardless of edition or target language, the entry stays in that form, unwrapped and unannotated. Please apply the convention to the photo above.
h=1 m=0
